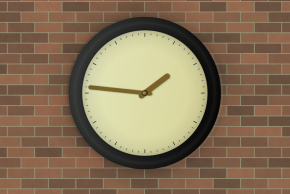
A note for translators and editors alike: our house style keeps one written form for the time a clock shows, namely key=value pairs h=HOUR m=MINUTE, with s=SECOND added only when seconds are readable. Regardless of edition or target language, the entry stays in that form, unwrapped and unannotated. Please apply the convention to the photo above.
h=1 m=46
